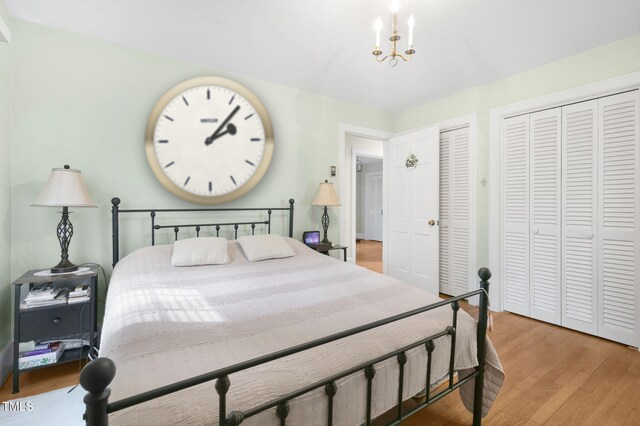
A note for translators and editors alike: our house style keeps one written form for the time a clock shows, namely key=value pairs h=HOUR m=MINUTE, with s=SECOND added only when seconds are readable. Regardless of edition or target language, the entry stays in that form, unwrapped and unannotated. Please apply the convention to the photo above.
h=2 m=7
